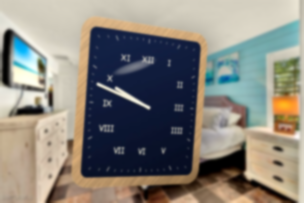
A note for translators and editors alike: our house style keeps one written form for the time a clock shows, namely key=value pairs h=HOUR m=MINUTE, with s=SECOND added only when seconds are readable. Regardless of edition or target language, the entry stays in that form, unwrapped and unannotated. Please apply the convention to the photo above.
h=9 m=48
